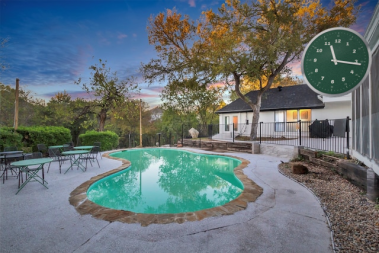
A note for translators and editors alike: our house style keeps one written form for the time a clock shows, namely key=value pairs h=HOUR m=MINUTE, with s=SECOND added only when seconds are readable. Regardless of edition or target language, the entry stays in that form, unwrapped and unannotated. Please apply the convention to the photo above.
h=11 m=16
